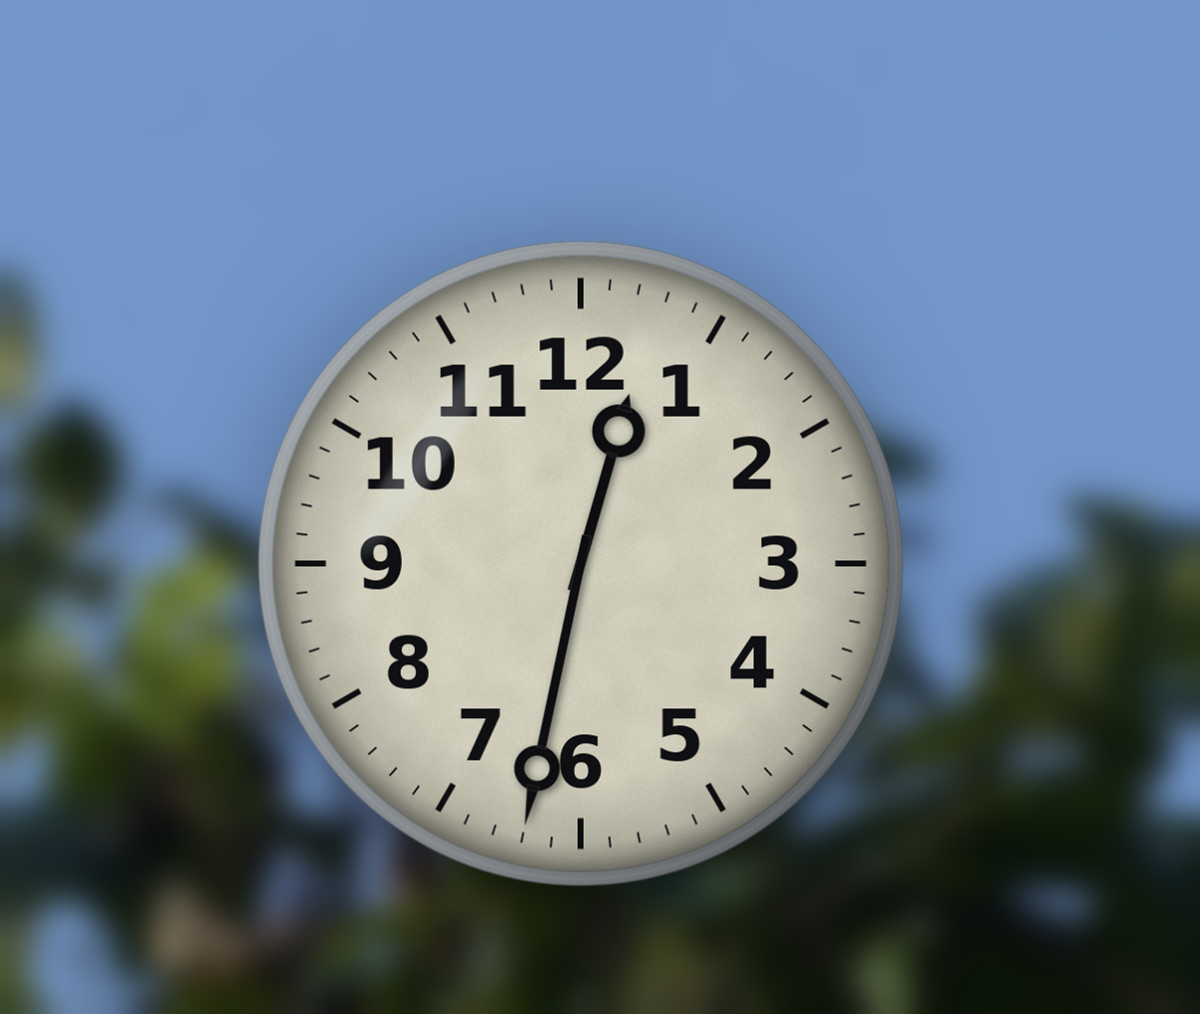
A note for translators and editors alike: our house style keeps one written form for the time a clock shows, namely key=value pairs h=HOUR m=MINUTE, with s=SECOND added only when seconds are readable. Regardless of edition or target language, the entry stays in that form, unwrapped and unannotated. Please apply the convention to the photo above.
h=12 m=32
